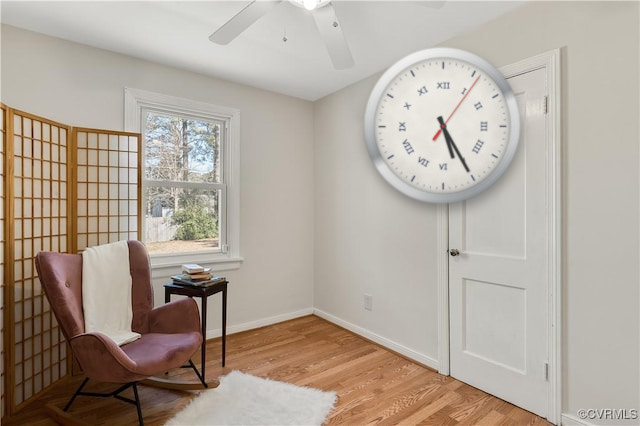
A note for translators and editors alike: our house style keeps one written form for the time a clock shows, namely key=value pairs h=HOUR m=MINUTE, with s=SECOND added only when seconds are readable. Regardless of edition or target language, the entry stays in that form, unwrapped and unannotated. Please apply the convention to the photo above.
h=5 m=25 s=6
